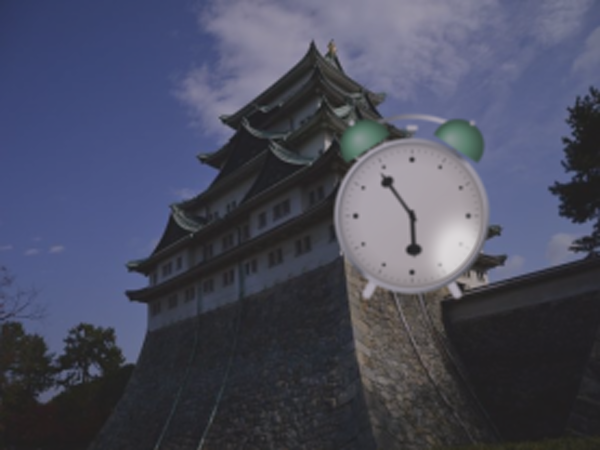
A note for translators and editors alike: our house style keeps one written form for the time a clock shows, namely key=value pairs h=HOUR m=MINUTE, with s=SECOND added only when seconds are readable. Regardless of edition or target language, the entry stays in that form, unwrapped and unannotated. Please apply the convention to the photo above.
h=5 m=54
